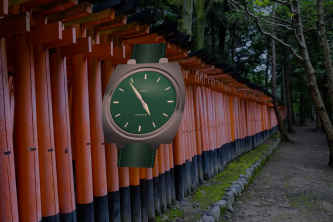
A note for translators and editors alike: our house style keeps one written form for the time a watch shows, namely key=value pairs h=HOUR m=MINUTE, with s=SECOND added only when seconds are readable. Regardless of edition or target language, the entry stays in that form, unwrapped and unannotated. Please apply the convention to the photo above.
h=4 m=54
